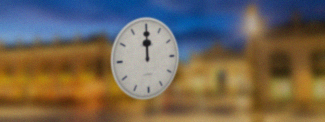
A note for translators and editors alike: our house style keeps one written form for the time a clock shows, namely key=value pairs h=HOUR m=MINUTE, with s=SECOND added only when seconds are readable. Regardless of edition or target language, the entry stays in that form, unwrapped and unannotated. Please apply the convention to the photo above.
h=12 m=0
